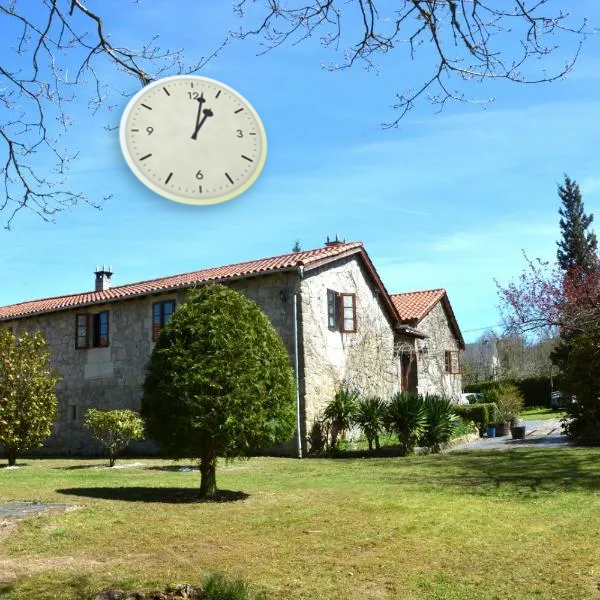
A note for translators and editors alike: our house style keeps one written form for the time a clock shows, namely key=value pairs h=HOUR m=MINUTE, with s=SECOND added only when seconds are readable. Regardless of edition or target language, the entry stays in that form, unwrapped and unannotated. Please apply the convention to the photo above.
h=1 m=2
